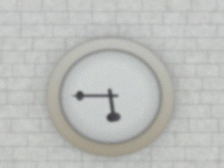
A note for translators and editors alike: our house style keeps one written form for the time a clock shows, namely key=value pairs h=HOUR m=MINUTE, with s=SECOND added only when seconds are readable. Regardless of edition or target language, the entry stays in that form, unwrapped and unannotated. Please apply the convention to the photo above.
h=5 m=45
